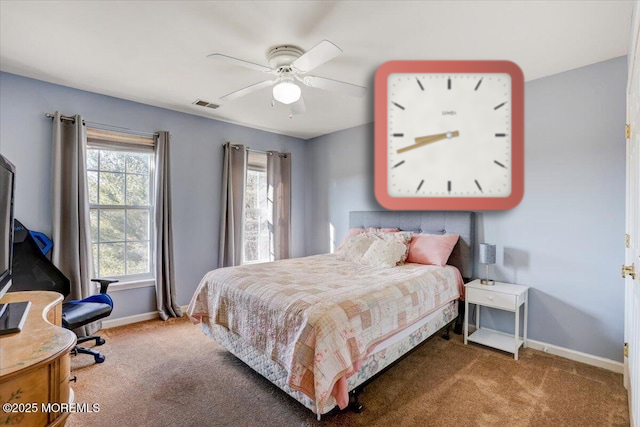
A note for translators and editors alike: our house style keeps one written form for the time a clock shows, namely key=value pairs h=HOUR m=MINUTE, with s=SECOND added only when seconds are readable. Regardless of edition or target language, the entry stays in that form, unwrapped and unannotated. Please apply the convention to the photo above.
h=8 m=42
